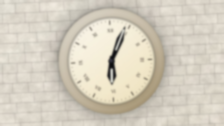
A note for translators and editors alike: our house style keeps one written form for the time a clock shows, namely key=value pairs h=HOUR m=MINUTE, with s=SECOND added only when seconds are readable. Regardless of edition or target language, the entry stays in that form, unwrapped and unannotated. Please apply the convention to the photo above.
h=6 m=4
